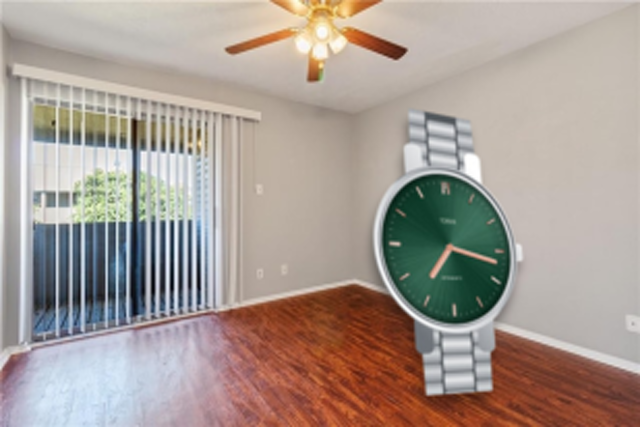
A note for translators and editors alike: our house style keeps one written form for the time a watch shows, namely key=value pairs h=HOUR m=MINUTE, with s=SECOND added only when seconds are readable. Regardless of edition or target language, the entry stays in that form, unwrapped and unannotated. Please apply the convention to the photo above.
h=7 m=17
